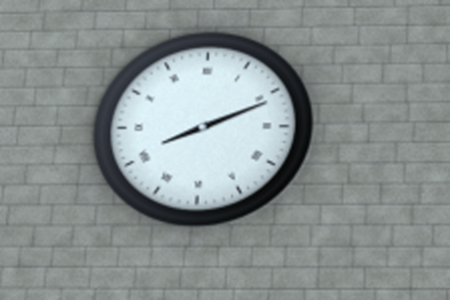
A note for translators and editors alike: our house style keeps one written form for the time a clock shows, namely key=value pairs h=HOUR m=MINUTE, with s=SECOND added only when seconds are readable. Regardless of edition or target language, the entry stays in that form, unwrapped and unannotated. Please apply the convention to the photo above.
h=8 m=11
